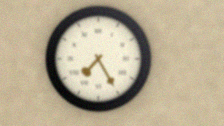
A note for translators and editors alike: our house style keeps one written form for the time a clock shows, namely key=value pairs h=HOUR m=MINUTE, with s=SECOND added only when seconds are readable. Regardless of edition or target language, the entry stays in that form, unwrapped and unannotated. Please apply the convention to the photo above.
h=7 m=25
